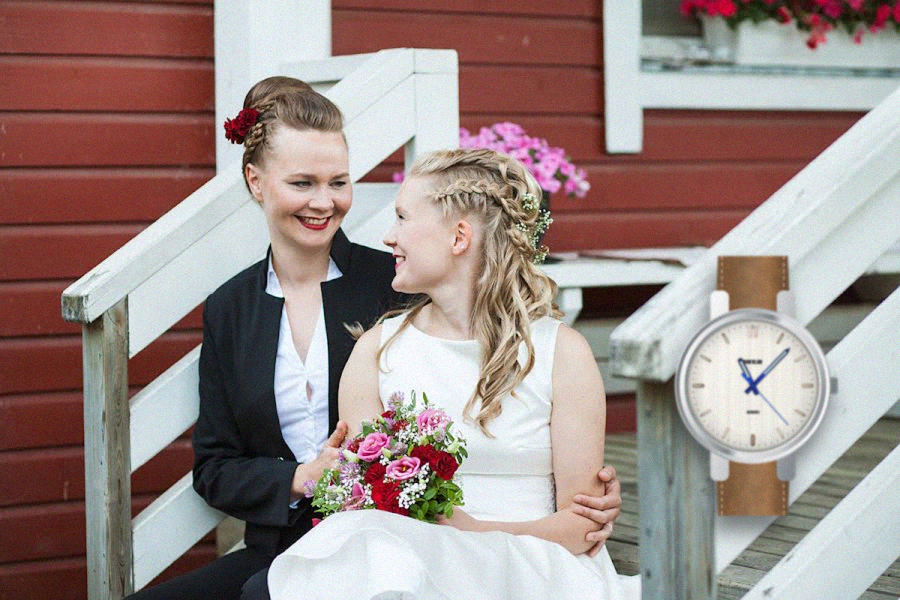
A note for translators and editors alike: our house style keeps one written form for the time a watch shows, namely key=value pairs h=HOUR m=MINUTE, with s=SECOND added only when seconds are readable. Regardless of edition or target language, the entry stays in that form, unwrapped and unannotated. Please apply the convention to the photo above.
h=11 m=7 s=23
